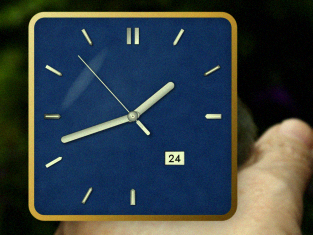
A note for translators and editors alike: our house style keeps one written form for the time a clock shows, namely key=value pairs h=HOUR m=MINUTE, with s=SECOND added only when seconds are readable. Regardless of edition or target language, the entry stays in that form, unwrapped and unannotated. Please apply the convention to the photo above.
h=1 m=41 s=53
